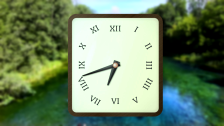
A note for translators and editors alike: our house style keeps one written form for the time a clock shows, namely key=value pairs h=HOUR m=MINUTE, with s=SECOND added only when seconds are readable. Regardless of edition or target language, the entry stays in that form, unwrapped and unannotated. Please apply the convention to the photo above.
h=6 m=42
